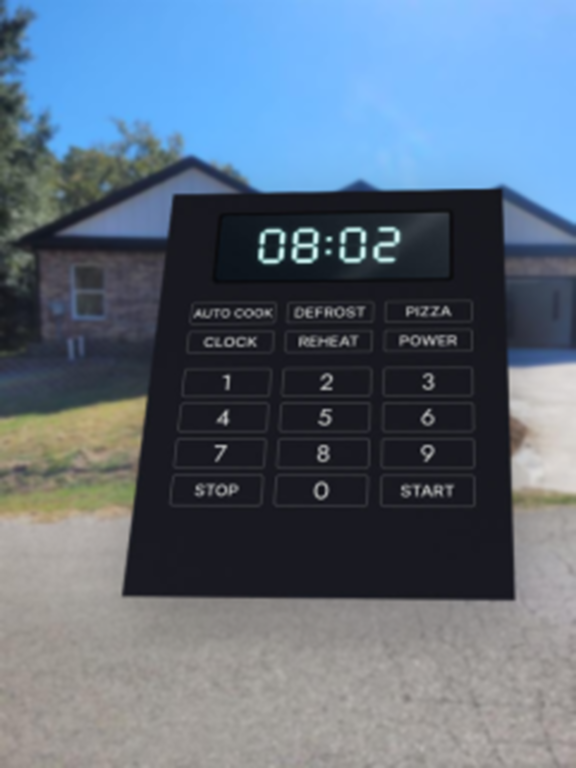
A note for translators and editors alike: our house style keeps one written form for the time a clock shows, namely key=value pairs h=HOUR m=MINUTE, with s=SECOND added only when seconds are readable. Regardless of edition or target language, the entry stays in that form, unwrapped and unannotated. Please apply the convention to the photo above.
h=8 m=2
